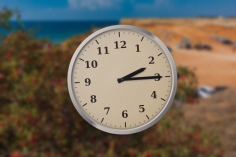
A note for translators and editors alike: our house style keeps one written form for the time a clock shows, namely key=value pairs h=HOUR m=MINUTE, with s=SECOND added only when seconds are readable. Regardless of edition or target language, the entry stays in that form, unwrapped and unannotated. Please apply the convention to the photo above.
h=2 m=15
